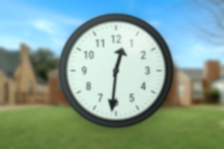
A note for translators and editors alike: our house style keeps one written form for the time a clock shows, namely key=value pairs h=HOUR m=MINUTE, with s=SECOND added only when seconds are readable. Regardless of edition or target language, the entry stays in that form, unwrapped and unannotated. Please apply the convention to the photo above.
h=12 m=31
